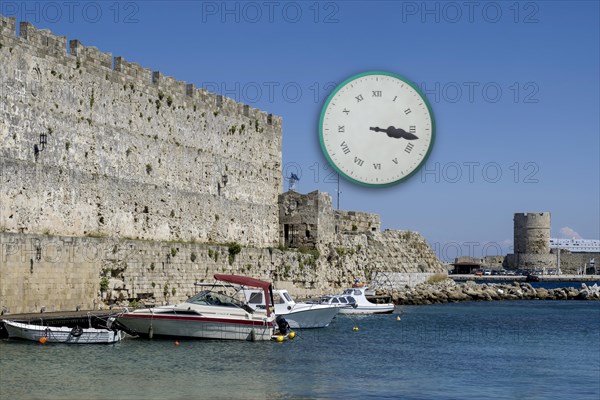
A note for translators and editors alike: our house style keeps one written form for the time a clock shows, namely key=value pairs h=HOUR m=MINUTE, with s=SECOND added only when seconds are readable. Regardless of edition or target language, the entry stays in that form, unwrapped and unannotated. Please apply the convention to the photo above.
h=3 m=17
